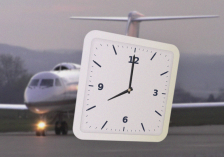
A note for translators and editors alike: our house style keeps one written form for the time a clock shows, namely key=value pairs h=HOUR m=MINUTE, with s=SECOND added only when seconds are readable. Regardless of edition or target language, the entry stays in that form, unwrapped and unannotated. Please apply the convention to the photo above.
h=8 m=0
